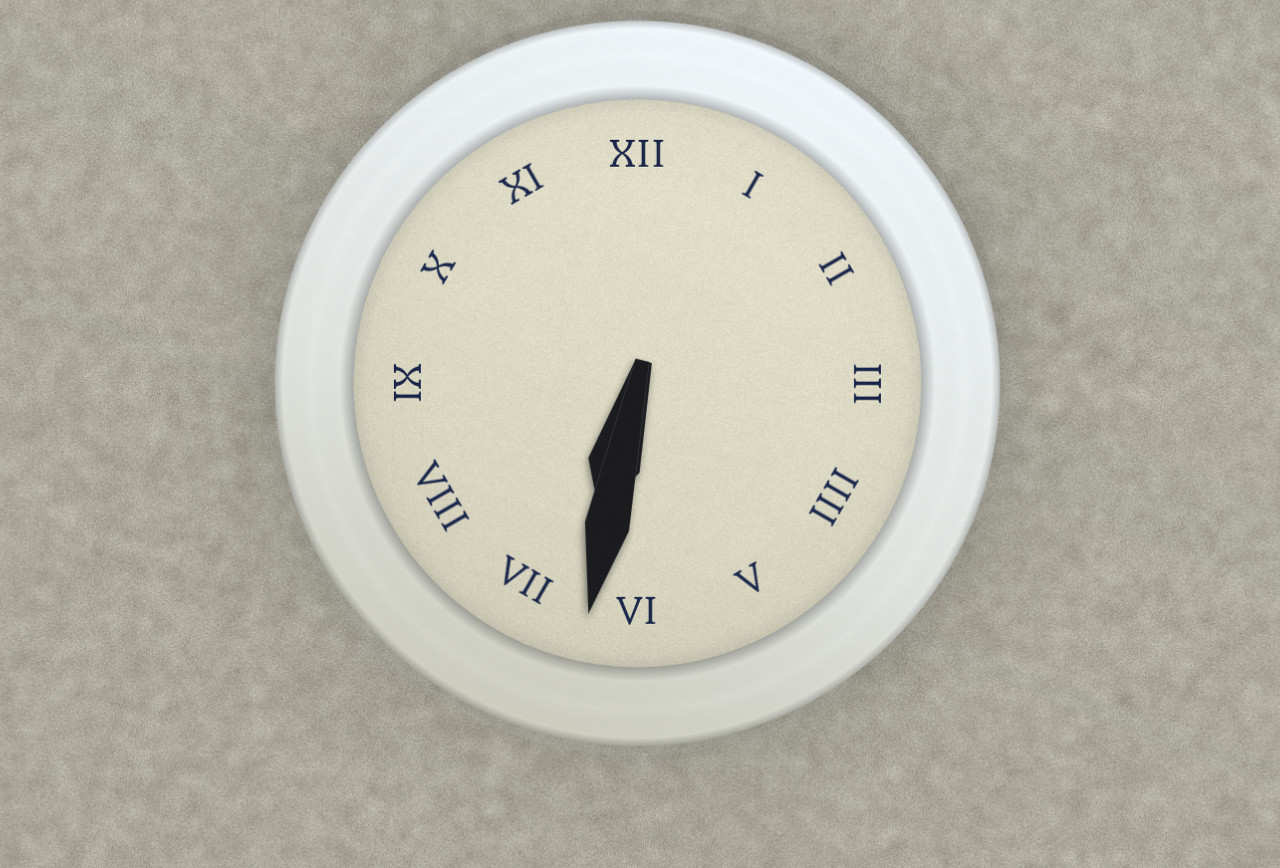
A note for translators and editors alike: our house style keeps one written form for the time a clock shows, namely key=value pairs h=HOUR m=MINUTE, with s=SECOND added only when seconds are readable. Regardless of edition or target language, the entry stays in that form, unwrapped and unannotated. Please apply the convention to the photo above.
h=6 m=32
